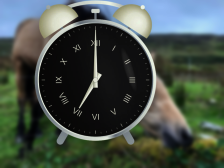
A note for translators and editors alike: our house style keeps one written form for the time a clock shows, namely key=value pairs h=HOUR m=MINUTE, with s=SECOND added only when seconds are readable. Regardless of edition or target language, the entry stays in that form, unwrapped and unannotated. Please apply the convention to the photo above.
h=7 m=0
